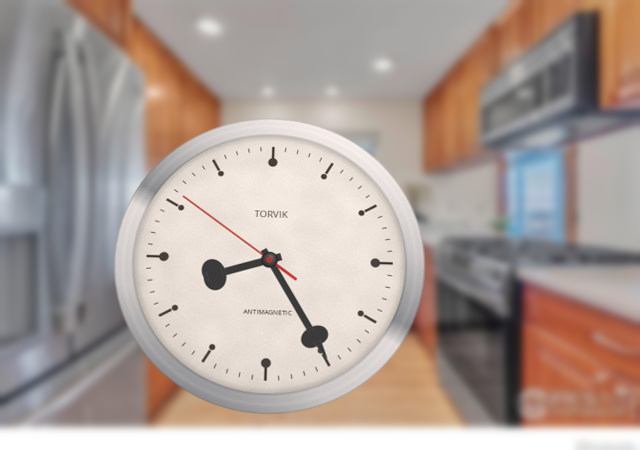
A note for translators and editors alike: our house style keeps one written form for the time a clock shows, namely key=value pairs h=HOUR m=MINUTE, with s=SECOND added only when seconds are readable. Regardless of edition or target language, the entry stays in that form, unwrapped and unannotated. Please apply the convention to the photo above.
h=8 m=24 s=51
